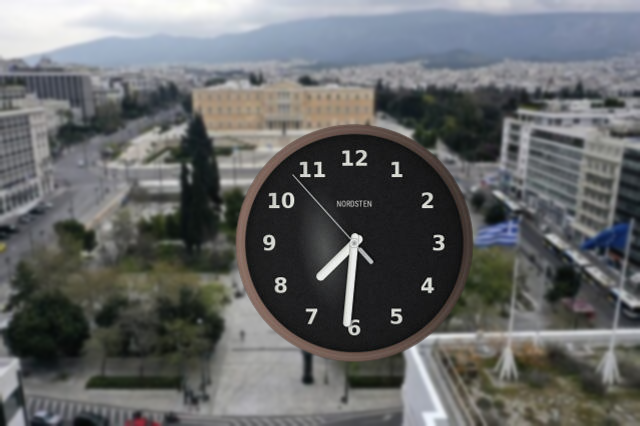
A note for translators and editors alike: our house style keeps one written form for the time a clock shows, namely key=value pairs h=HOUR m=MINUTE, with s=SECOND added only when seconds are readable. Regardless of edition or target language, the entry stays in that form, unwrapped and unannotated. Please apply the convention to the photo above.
h=7 m=30 s=53
